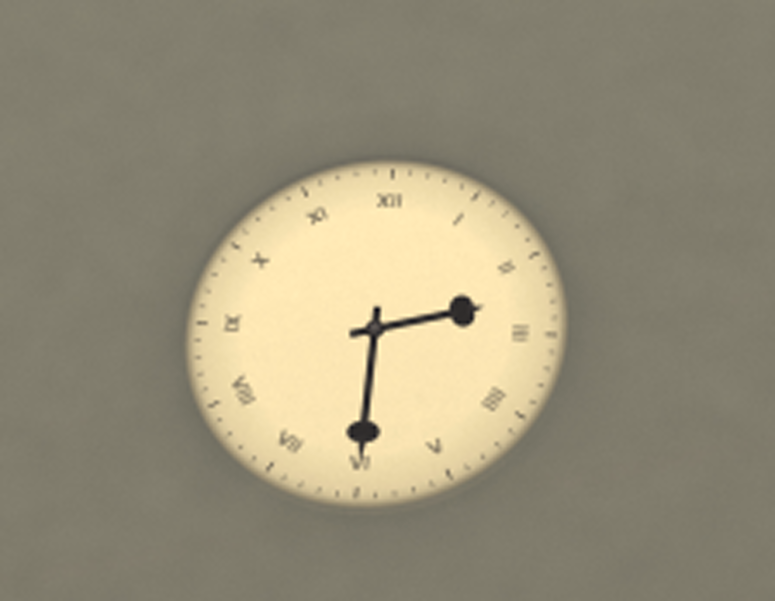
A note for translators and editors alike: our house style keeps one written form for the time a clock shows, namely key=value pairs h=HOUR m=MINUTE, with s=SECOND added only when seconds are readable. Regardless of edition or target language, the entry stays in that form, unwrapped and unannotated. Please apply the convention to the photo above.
h=2 m=30
